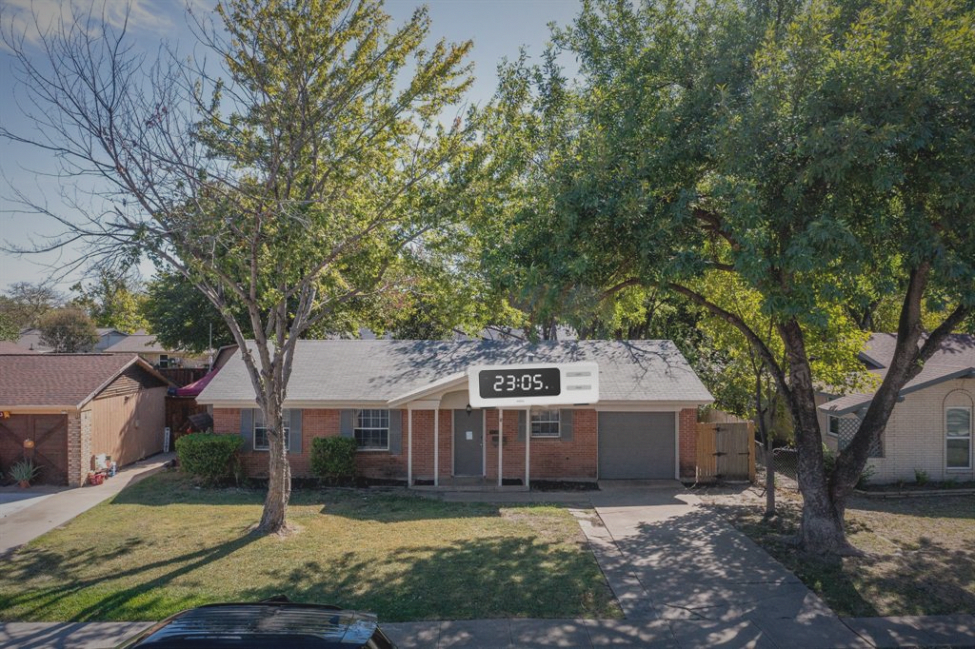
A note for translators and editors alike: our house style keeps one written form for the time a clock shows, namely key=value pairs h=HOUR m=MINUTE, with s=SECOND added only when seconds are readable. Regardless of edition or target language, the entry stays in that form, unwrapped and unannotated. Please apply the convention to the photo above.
h=23 m=5
